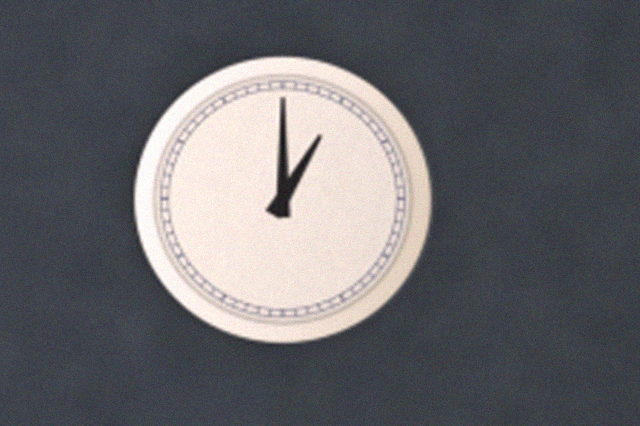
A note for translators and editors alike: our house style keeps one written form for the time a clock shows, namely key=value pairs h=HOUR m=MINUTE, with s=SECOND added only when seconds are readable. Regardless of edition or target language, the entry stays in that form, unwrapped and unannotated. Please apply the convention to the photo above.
h=1 m=0
